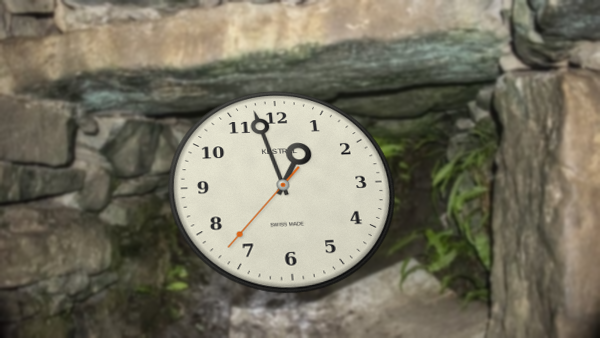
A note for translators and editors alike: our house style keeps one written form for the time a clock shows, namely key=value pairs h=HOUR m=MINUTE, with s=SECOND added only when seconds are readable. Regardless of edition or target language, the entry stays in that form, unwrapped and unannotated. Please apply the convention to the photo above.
h=12 m=57 s=37
